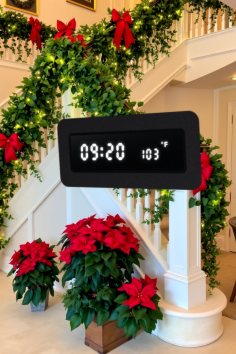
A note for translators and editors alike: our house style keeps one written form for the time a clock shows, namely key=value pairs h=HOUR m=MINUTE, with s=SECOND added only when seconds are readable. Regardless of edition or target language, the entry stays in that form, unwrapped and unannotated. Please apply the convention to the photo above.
h=9 m=20
